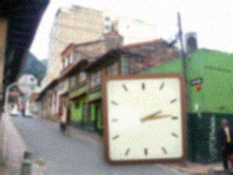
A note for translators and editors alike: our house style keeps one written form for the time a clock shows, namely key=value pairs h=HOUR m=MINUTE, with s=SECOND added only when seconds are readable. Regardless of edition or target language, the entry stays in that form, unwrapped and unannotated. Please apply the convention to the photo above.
h=2 m=14
